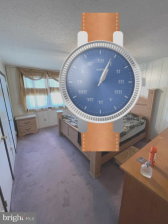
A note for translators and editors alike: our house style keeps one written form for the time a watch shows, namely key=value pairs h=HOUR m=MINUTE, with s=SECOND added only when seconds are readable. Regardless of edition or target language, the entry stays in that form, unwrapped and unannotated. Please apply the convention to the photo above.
h=1 m=4
